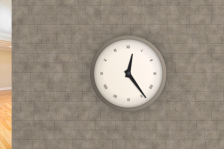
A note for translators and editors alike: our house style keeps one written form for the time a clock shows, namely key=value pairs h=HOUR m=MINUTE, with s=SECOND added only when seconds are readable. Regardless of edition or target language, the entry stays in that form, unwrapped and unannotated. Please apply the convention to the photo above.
h=12 m=24
